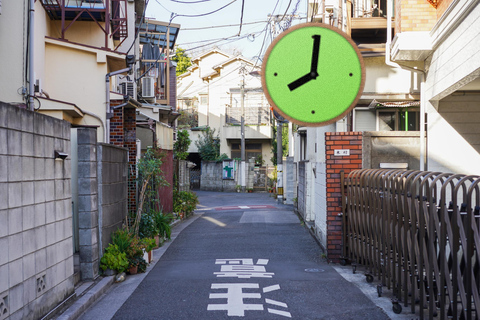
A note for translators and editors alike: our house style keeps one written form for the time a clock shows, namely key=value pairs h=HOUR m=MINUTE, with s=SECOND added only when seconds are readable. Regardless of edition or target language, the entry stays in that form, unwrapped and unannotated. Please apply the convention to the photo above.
h=8 m=1
